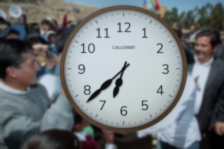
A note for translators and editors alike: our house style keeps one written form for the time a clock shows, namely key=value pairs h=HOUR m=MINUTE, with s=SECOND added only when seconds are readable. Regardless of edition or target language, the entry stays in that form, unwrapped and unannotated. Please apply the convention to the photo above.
h=6 m=38
